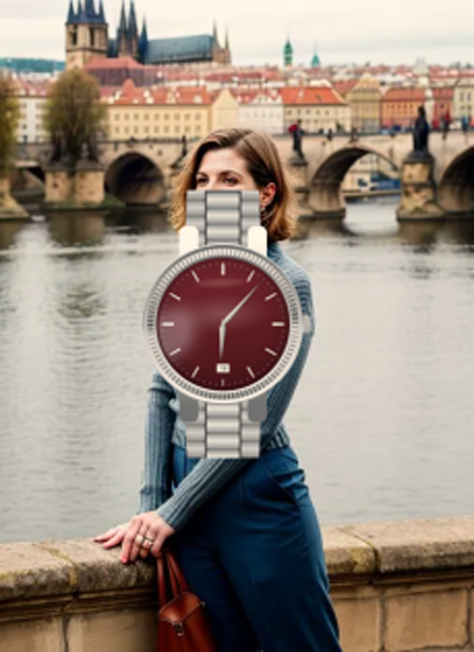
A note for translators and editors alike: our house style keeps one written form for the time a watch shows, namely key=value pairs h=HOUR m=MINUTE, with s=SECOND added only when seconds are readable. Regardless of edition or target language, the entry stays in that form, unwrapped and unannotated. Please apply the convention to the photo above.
h=6 m=7
